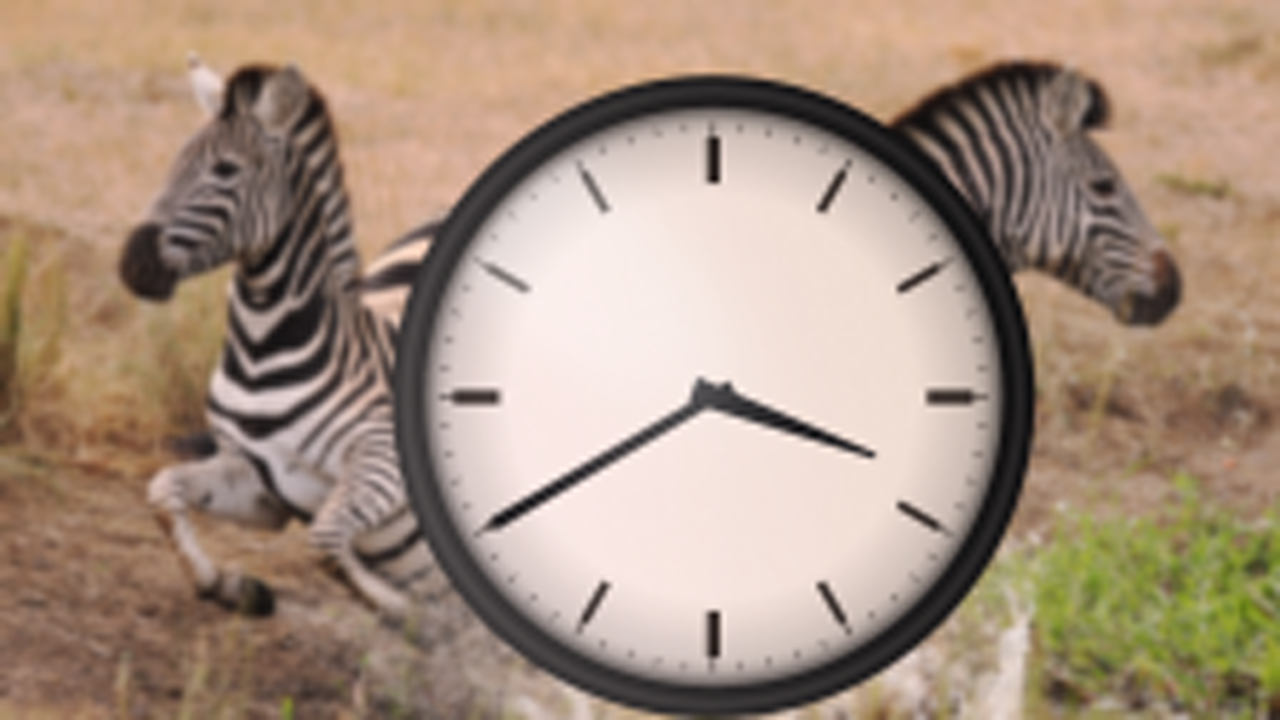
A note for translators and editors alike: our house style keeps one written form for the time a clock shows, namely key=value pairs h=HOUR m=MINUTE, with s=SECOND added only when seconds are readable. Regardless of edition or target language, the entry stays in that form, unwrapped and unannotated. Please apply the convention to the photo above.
h=3 m=40
